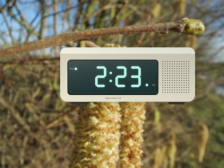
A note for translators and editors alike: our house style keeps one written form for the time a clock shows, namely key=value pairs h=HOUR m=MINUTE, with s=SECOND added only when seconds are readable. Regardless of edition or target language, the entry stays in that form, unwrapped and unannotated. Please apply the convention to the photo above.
h=2 m=23
